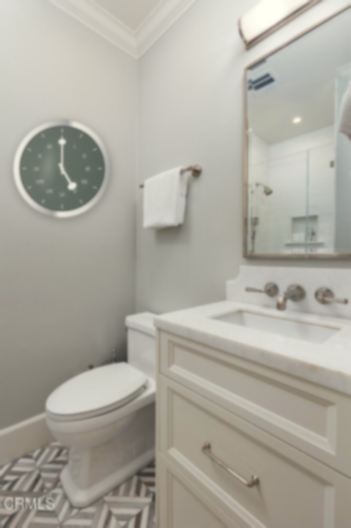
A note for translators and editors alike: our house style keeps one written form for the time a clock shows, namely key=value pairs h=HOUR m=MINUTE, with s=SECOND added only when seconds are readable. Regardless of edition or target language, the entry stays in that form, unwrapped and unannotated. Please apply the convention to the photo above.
h=5 m=0
